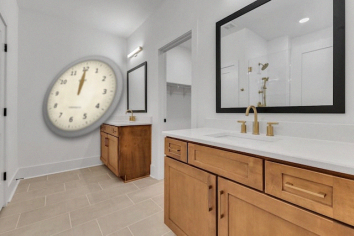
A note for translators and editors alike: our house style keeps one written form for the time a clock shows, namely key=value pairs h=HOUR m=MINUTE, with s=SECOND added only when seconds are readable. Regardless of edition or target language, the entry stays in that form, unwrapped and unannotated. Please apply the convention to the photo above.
h=12 m=0
